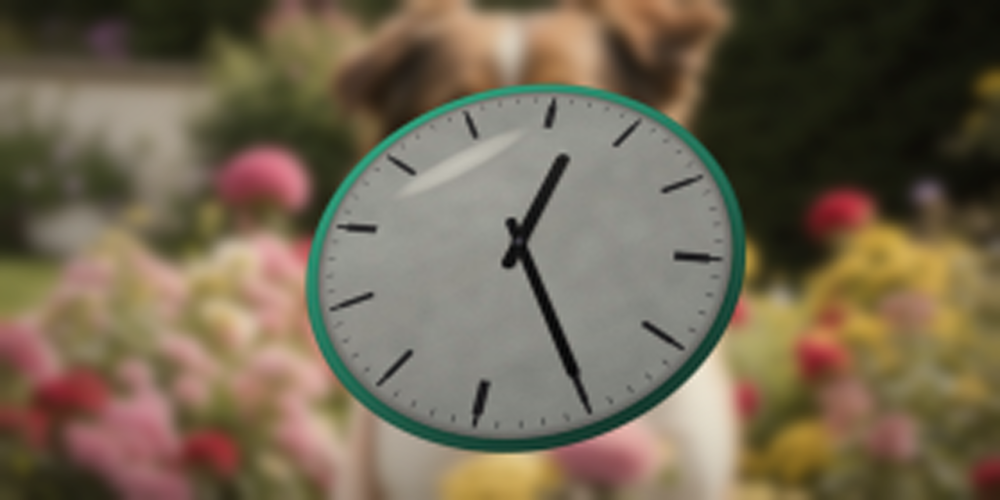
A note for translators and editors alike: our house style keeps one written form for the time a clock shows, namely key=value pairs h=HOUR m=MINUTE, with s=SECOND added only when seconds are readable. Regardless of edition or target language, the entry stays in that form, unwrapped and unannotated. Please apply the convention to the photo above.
h=12 m=25
